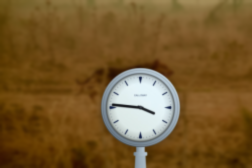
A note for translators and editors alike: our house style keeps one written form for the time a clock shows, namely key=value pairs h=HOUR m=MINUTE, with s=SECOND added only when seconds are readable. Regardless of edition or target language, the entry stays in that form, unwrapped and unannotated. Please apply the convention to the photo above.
h=3 m=46
